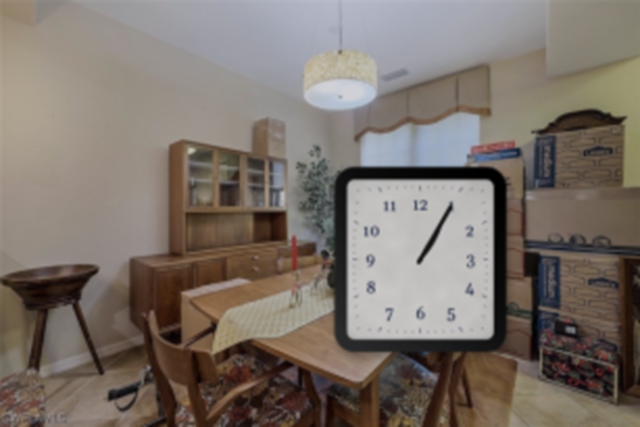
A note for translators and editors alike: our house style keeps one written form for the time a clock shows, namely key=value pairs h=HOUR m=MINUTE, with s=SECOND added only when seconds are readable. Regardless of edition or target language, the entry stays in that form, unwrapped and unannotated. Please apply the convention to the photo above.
h=1 m=5
